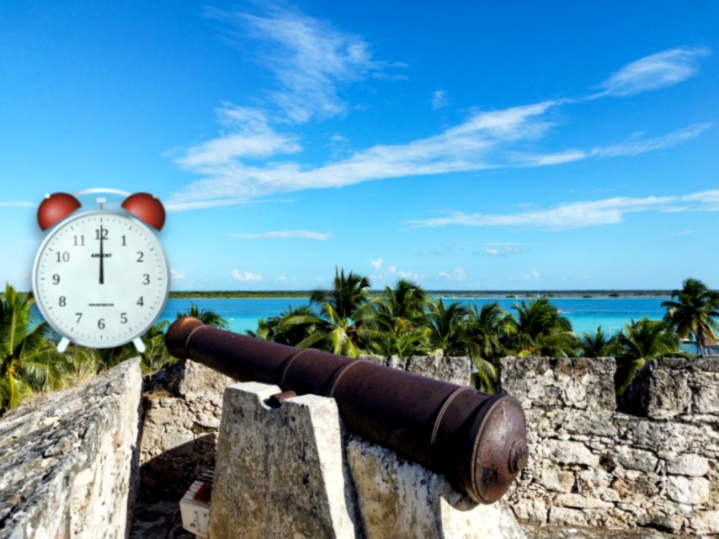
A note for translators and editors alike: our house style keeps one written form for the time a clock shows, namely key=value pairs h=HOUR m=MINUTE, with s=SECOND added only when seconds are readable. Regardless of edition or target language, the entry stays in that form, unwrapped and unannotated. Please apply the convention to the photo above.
h=12 m=0
